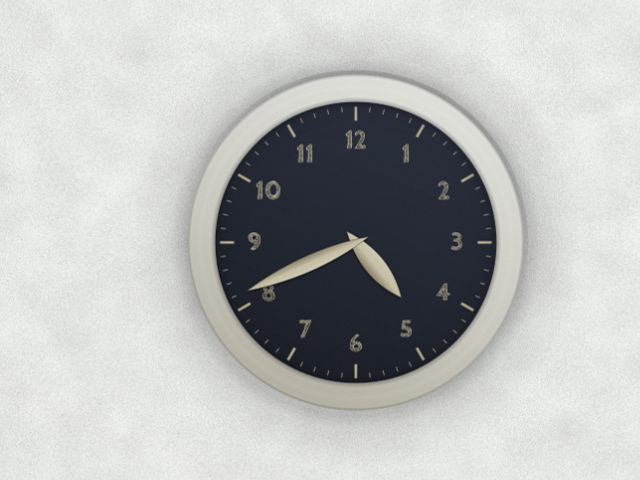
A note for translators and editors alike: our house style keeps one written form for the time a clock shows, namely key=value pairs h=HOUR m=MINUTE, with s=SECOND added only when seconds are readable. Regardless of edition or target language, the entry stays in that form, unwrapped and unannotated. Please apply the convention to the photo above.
h=4 m=41
